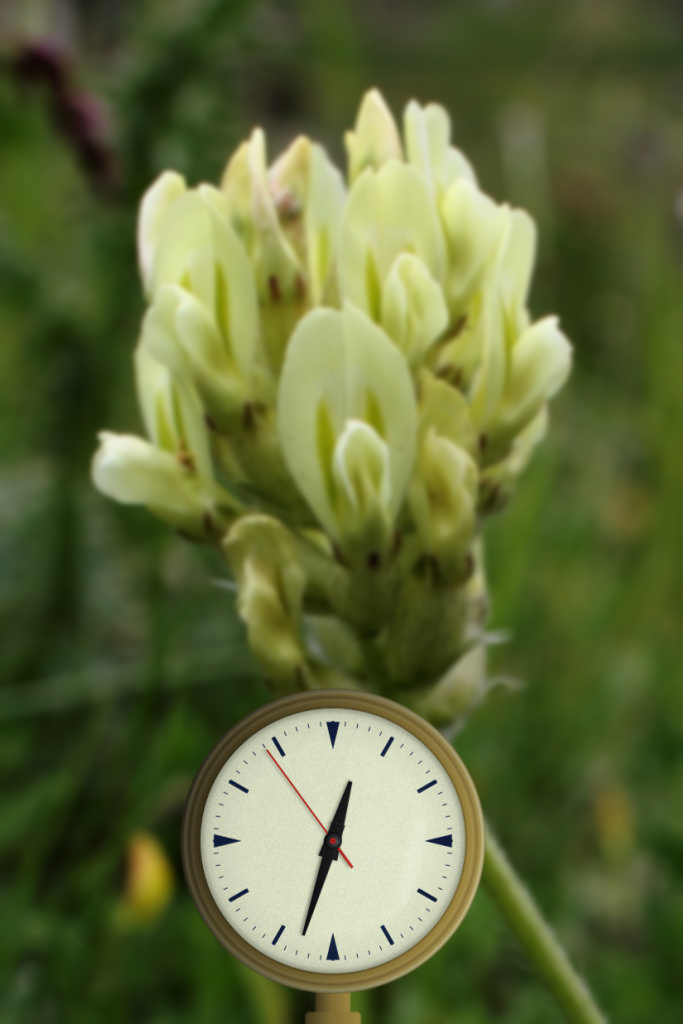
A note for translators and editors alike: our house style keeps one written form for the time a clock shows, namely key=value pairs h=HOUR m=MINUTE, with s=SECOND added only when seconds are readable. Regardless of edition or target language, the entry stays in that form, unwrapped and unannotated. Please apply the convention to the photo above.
h=12 m=32 s=54
